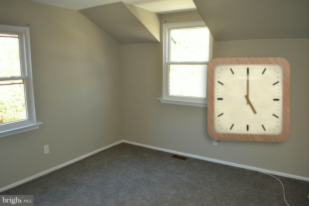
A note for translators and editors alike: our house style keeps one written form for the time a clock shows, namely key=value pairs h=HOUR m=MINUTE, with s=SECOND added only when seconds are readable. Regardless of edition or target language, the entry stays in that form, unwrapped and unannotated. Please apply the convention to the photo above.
h=5 m=0
